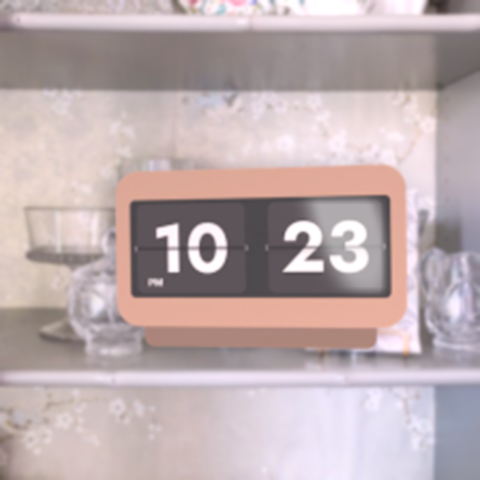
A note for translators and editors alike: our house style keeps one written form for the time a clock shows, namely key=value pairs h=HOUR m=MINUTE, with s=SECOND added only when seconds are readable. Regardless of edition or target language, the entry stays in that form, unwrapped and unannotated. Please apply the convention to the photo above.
h=10 m=23
